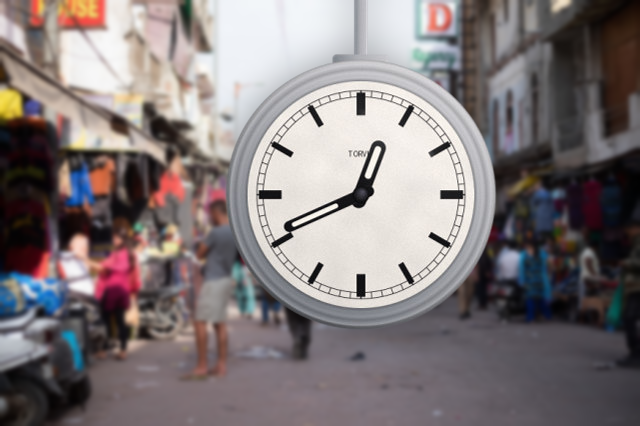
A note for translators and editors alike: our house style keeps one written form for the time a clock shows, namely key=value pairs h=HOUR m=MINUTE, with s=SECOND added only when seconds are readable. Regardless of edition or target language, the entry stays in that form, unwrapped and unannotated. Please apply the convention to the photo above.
h=12 m=41
